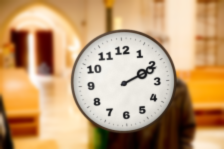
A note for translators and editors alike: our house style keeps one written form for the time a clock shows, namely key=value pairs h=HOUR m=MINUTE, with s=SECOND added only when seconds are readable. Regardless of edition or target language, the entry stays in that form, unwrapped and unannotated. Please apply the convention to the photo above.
h=2 m=11
